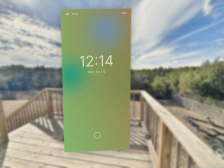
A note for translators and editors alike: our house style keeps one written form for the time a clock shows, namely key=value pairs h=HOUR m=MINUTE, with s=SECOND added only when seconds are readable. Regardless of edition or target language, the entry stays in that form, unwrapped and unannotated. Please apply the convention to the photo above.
h=12 m=14
